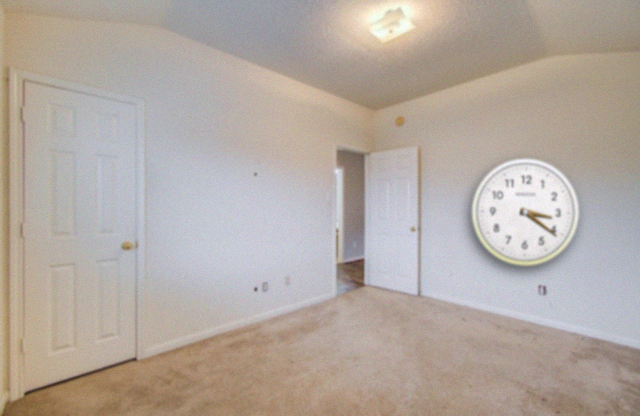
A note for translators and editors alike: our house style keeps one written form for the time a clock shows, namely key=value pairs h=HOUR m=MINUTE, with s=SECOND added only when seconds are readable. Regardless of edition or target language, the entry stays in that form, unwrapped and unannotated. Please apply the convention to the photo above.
h=3 m=21
